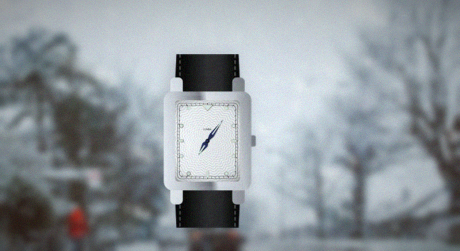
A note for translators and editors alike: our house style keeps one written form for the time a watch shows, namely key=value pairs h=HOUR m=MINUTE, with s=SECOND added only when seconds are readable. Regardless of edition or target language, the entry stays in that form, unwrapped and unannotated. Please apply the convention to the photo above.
h=7 m=6
